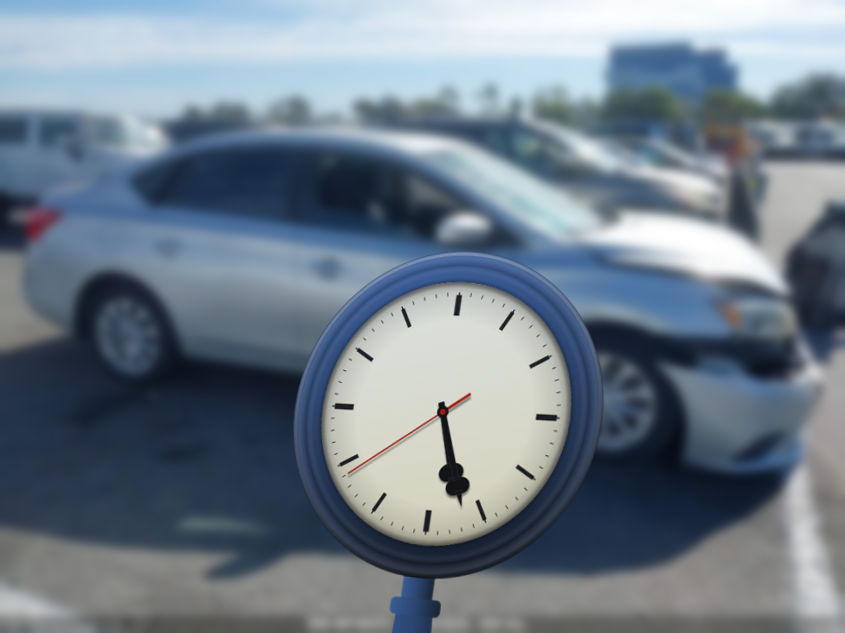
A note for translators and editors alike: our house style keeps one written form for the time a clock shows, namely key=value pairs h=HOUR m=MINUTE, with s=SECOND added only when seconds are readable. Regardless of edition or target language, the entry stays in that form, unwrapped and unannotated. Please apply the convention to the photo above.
h=5 m=26 s=39
